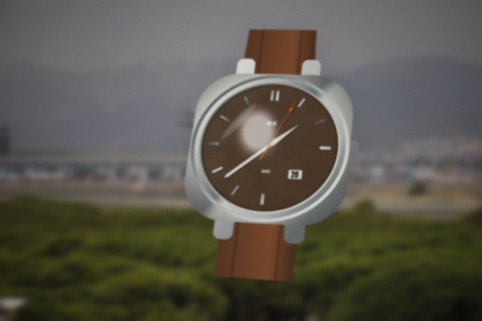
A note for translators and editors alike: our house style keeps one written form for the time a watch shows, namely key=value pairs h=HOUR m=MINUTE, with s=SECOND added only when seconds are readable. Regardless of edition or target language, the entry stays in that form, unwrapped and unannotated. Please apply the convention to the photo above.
h=1 m=38 s=4
